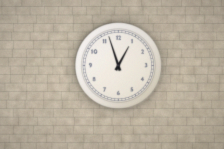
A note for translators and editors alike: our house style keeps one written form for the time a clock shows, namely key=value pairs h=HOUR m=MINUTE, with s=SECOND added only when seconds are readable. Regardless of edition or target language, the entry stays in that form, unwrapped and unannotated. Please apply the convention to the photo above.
h=12 m=57
